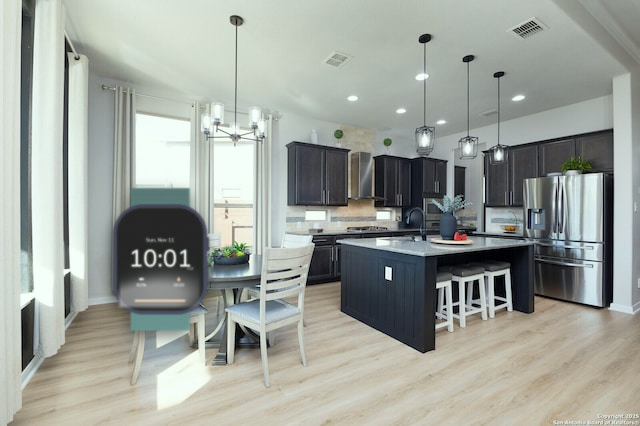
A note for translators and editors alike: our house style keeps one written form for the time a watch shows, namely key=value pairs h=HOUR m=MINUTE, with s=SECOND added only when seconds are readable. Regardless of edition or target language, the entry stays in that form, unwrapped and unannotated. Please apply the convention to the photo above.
h=10 m=1
